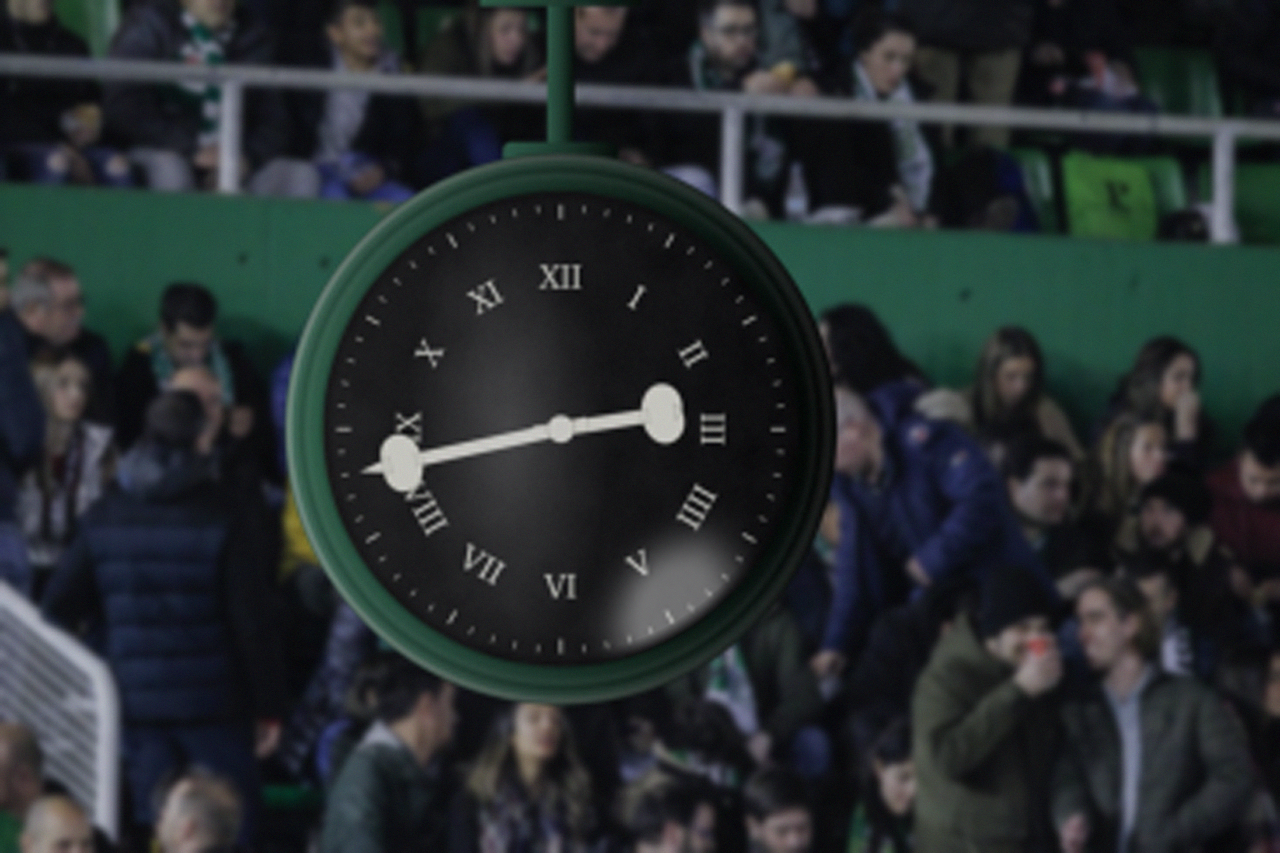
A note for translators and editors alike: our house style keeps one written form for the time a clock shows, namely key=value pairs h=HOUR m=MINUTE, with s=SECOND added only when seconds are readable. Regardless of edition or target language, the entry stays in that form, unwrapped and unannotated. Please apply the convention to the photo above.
h=2 m=43
